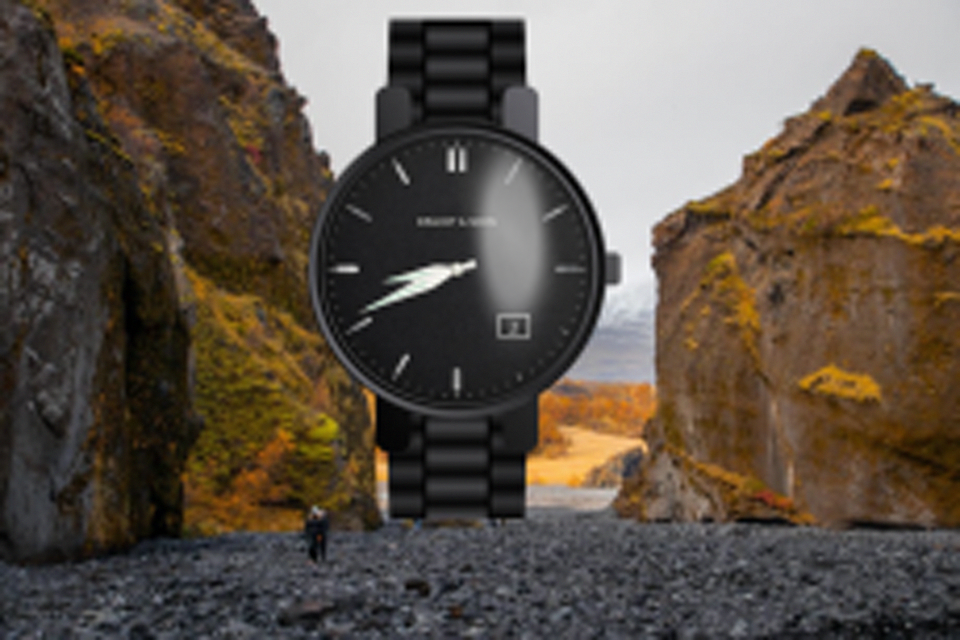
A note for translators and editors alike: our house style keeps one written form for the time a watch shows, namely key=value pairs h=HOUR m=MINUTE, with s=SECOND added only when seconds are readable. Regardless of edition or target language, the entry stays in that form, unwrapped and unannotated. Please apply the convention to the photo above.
h=8 m=41
